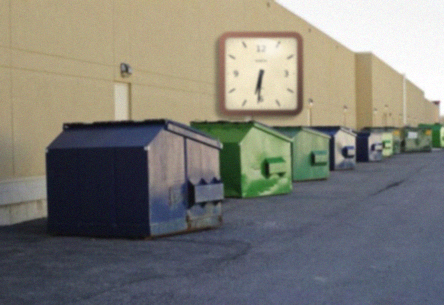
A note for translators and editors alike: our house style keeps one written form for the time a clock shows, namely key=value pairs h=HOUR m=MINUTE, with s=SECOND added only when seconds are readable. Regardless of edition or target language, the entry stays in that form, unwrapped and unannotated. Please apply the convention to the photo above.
h=6 m=31
